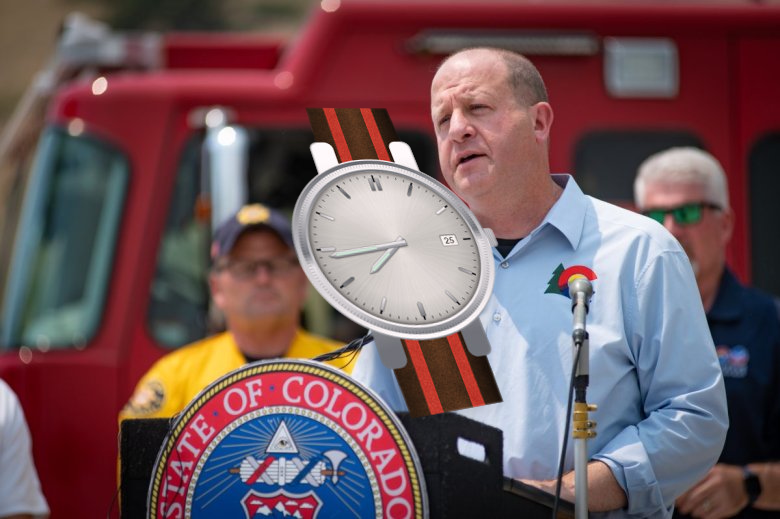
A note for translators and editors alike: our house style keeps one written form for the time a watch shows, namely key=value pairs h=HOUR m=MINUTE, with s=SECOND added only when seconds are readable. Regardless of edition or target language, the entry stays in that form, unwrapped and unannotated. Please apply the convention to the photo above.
h=7 m=44
